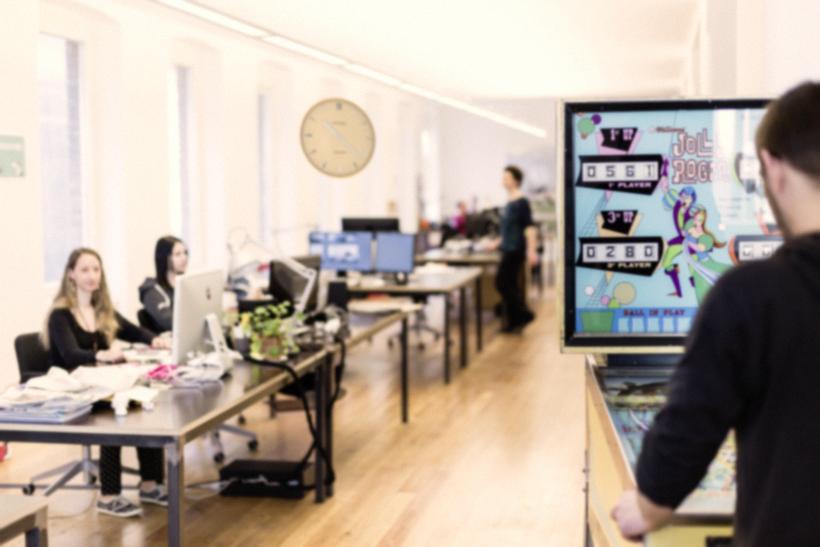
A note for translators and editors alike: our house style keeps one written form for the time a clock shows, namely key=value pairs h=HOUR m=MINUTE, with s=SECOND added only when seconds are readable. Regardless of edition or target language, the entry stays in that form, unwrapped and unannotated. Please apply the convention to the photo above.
h=10 m=22
